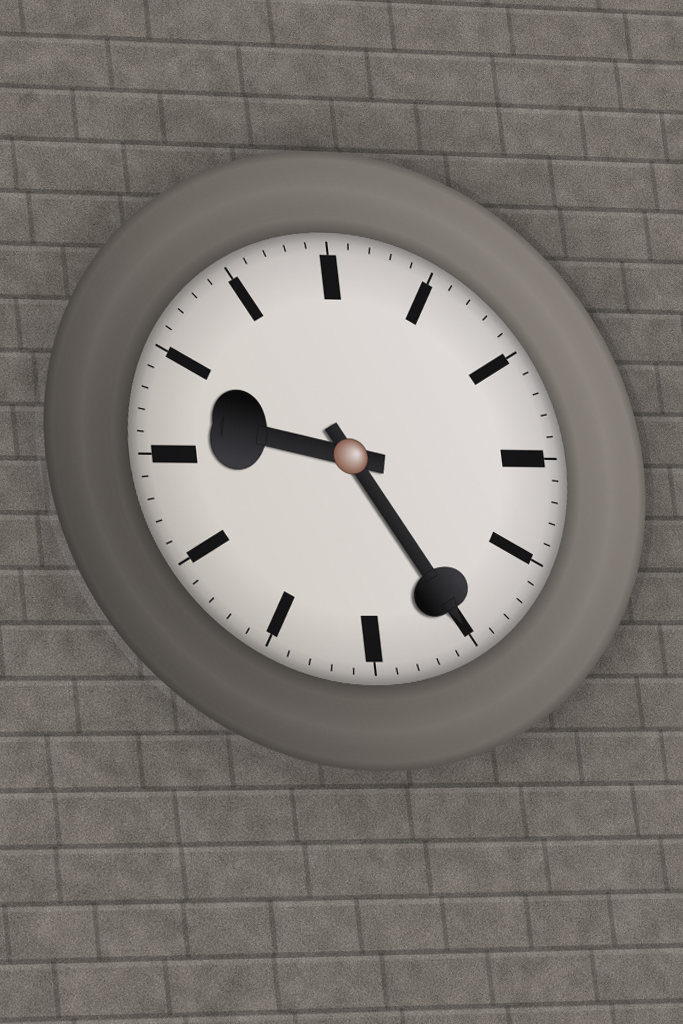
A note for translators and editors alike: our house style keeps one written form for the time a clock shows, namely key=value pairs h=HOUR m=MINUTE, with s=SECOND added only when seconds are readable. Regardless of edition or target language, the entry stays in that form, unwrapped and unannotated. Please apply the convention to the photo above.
h=9 m=25
